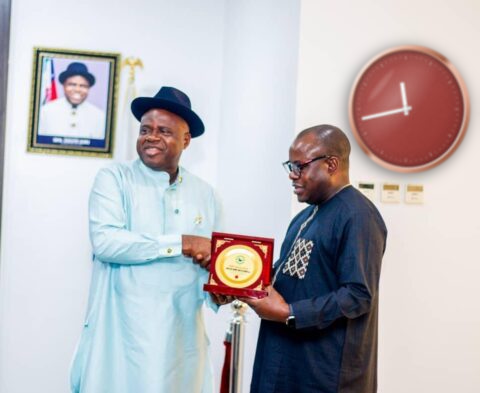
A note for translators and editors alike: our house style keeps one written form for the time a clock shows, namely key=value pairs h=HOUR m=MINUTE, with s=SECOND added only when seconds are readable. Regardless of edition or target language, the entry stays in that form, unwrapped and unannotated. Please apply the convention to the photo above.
h=11 m=43
